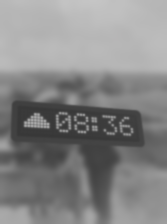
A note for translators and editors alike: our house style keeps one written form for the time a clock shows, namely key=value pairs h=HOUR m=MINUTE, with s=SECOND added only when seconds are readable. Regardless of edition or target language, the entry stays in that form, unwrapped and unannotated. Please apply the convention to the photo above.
h=8 m=36
